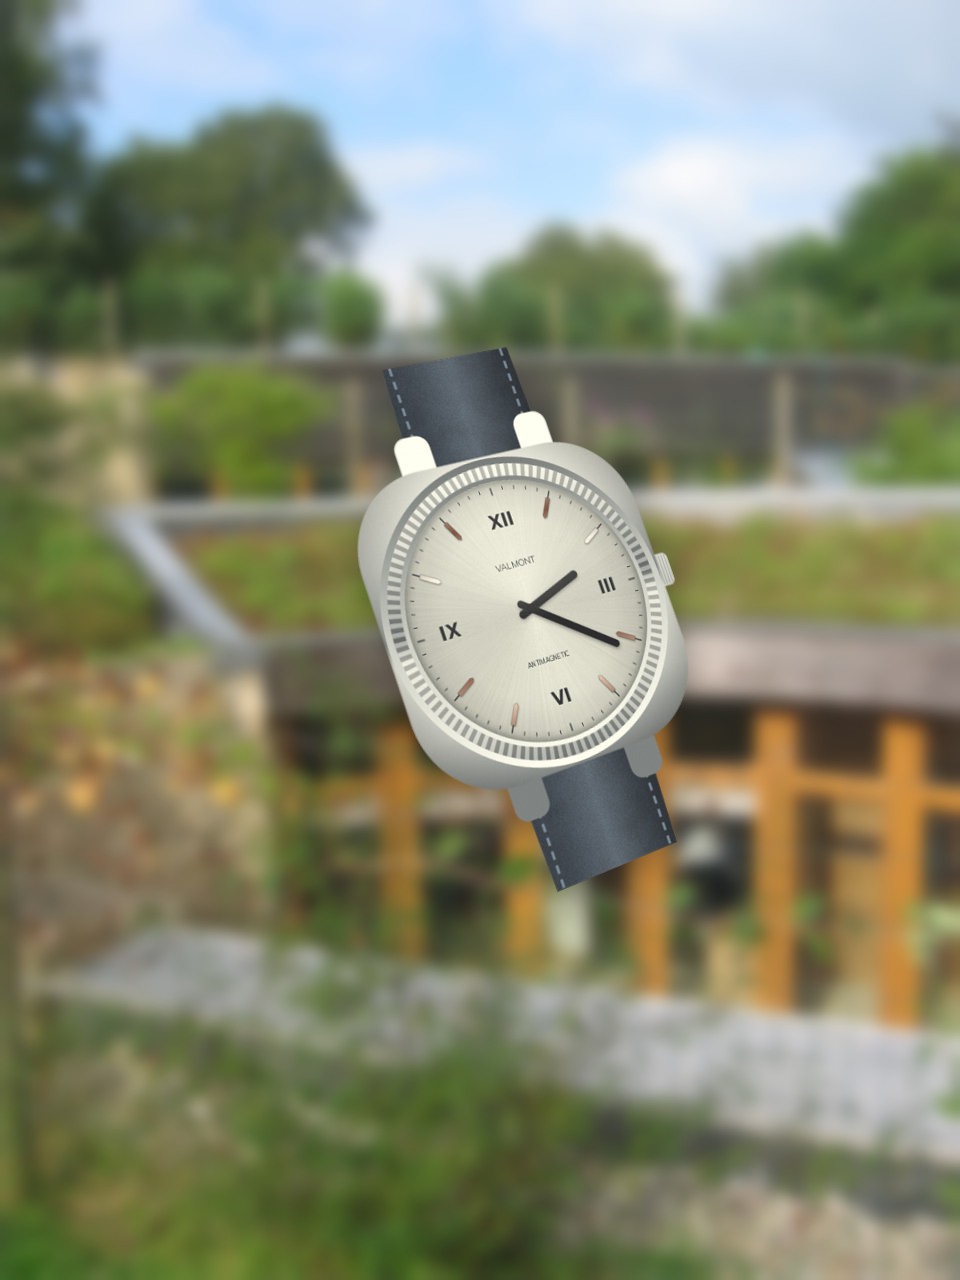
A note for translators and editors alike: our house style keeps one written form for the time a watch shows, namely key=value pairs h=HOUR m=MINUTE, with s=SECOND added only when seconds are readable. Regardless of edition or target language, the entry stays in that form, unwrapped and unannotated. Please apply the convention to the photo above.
h=2 m=21
